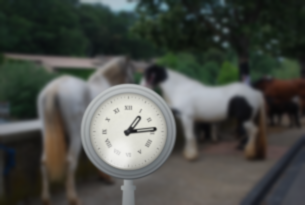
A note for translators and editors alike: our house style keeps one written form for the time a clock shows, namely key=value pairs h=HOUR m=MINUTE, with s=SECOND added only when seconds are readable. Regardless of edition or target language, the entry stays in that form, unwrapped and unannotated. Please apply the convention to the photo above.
h=1 m=14
